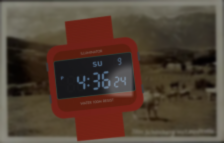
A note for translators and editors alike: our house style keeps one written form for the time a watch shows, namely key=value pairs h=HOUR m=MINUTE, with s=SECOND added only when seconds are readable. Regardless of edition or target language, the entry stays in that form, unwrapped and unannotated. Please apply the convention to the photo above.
h=4 m=36 s=24
